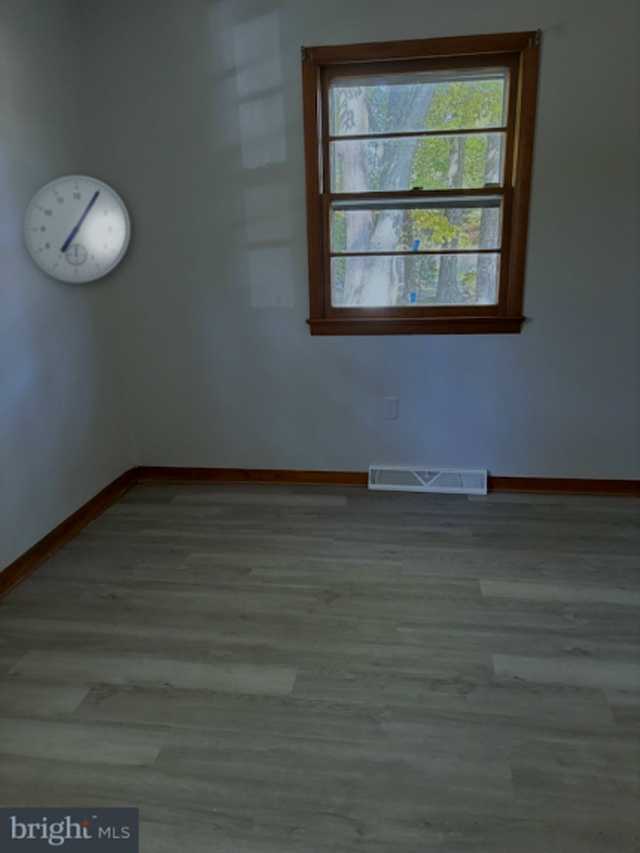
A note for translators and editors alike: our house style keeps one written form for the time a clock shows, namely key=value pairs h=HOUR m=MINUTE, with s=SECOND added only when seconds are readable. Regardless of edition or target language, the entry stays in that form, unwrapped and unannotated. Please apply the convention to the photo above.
h=7 m=5
